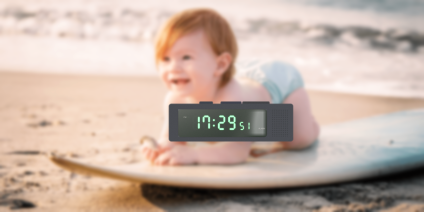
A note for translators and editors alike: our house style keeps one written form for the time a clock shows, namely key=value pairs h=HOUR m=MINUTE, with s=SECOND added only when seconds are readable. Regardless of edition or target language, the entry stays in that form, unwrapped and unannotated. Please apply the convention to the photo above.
h=17 m=29 s=51
